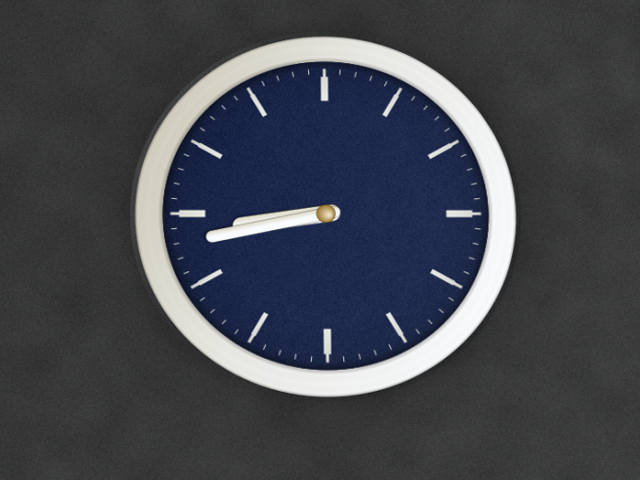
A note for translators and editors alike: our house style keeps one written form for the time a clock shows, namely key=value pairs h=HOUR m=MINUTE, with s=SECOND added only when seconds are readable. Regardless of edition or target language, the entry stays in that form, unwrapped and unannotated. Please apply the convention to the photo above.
h=8 m=43
